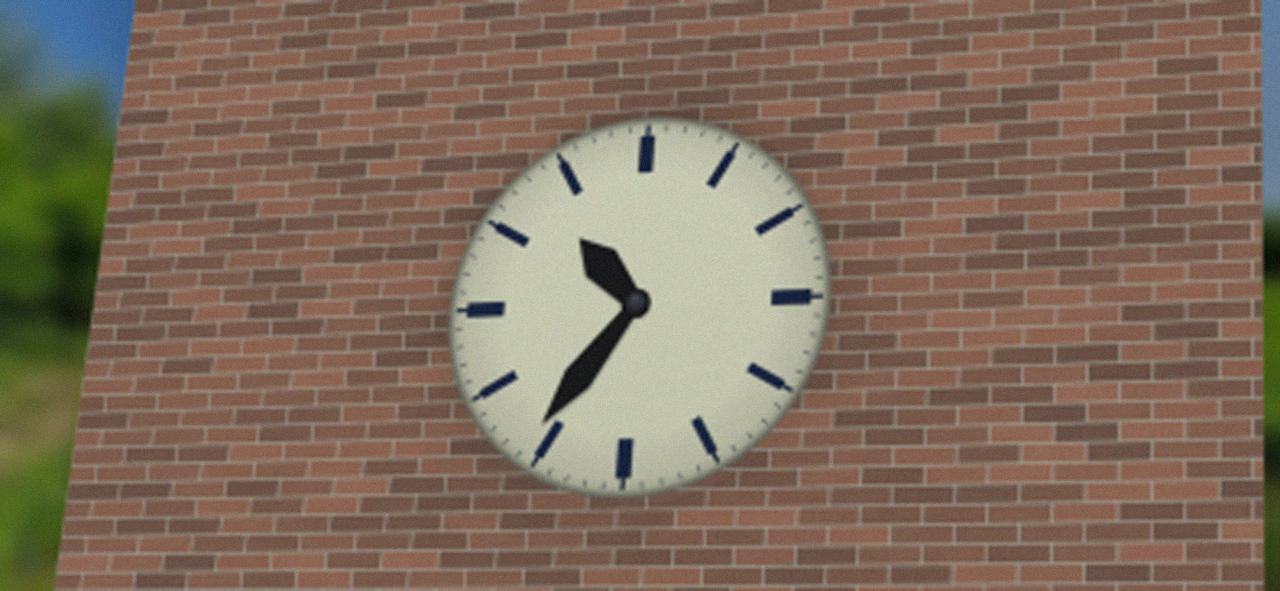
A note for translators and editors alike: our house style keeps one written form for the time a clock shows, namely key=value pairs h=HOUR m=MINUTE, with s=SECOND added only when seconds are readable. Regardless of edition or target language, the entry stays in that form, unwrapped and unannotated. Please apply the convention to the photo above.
h=10 m=36
